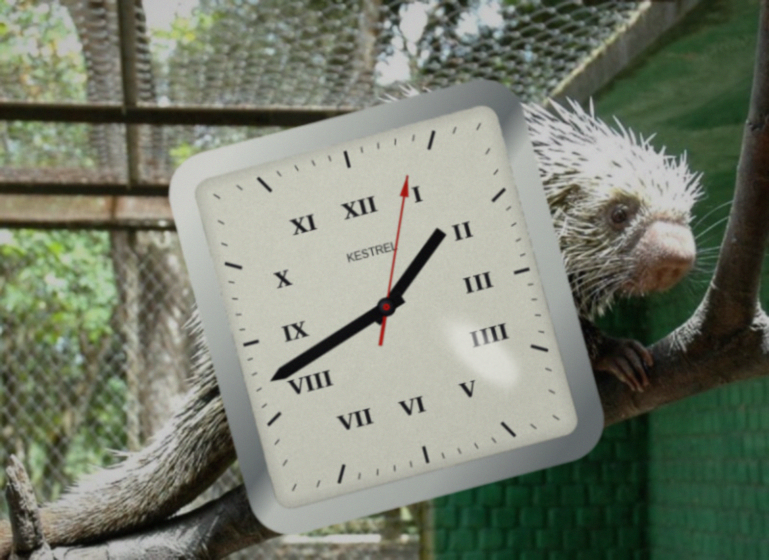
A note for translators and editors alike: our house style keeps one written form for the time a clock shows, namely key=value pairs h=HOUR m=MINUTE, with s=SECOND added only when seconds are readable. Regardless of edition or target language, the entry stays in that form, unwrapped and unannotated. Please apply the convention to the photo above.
h=1 m=42 s=4
